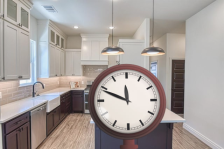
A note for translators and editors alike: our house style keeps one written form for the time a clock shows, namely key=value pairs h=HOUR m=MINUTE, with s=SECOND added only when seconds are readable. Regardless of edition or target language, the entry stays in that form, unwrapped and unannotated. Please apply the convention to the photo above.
h=11 m=49
